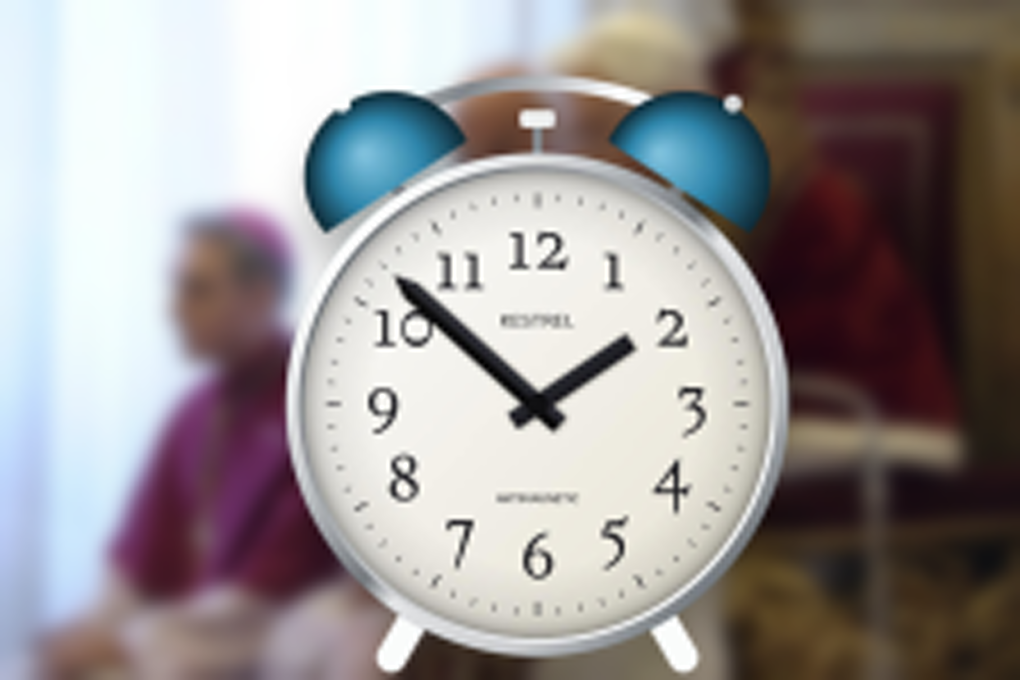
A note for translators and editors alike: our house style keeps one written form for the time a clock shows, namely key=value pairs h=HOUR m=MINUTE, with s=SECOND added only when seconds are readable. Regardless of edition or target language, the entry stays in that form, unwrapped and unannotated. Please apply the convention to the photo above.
h=1 m=52
